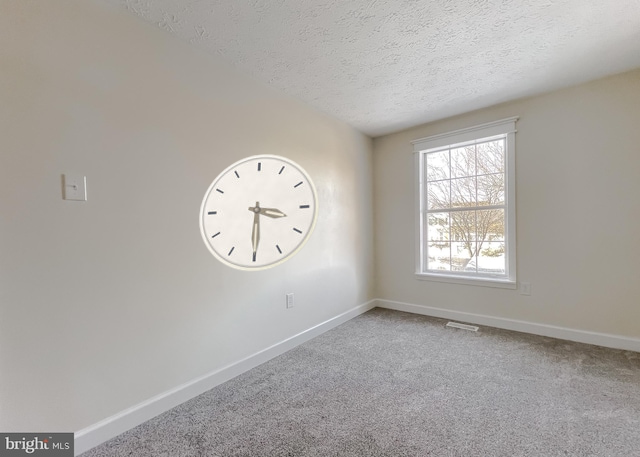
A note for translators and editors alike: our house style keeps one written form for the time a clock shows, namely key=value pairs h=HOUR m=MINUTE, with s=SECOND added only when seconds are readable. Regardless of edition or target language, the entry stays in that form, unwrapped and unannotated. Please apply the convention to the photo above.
h=3 m=30
